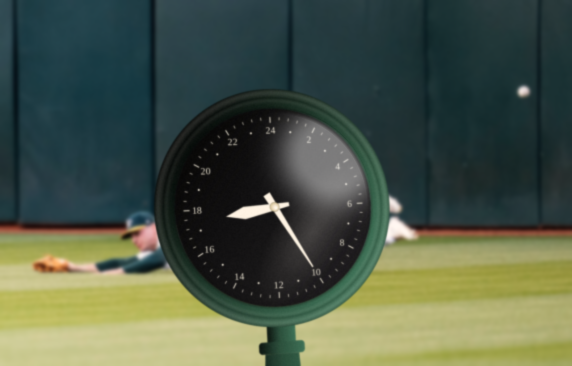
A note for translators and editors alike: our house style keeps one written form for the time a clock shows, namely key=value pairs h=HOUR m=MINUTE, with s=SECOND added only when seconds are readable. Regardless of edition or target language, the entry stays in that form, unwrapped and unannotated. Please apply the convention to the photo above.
h=17 m=25
